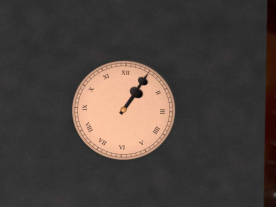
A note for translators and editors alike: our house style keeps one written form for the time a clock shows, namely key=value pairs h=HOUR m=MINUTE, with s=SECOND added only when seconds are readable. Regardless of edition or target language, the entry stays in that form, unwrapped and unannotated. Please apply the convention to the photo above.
h=1 m=5
